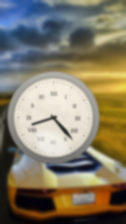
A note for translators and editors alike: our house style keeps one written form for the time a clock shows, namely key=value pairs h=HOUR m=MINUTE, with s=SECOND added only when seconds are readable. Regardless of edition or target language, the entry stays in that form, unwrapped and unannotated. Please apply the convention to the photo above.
h=8 m=23
